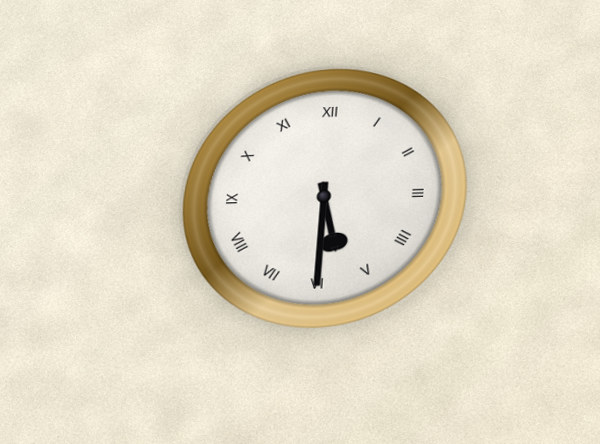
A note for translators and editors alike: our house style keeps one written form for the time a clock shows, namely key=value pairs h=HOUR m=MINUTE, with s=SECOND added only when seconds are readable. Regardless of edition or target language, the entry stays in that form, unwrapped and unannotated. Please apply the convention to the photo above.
h=5 m=30
